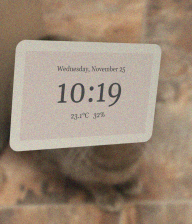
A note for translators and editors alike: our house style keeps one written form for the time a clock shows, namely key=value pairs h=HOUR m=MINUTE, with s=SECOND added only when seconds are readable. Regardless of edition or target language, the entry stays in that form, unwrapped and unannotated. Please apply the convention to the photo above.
h=10 m=19
